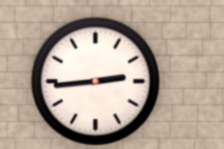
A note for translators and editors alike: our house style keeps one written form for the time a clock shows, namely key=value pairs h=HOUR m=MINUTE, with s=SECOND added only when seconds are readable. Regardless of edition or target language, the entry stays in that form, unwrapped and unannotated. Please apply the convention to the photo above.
h=2 m=44
